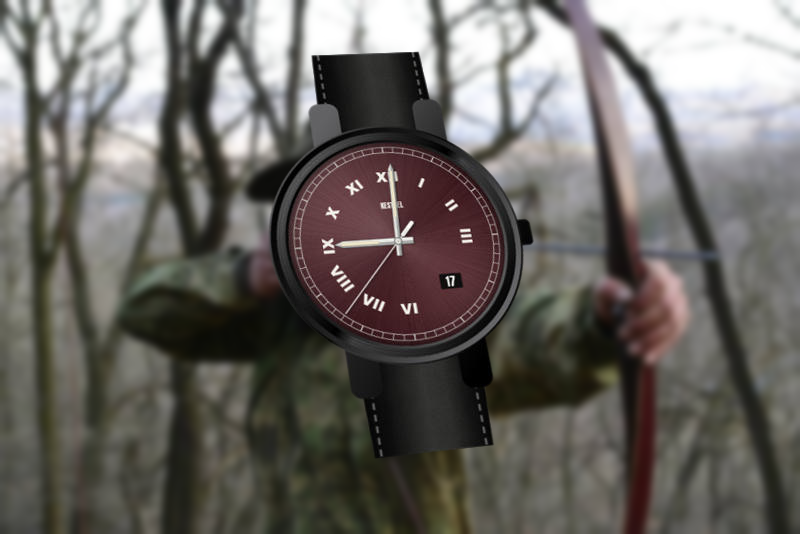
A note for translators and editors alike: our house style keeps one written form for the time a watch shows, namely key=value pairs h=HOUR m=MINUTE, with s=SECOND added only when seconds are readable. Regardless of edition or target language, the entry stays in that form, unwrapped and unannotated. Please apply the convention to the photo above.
h=9 m=0 s=37
